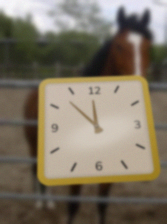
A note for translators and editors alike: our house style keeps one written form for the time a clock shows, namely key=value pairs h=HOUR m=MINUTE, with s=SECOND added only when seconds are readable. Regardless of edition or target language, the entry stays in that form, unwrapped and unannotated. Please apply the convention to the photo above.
h=11 m=53
